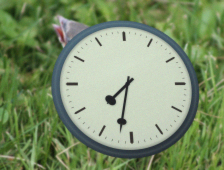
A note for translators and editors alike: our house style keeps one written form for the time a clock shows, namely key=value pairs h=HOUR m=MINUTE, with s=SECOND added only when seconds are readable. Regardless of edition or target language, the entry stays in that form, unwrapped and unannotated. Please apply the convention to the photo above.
h=7 m=32
